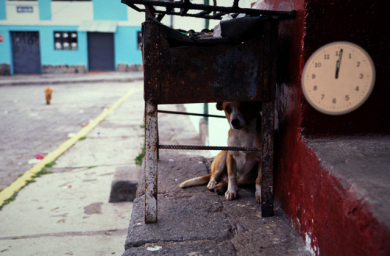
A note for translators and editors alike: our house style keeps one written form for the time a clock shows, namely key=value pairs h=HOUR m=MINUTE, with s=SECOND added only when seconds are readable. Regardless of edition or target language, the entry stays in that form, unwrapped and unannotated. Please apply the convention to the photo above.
h=12 m=1
